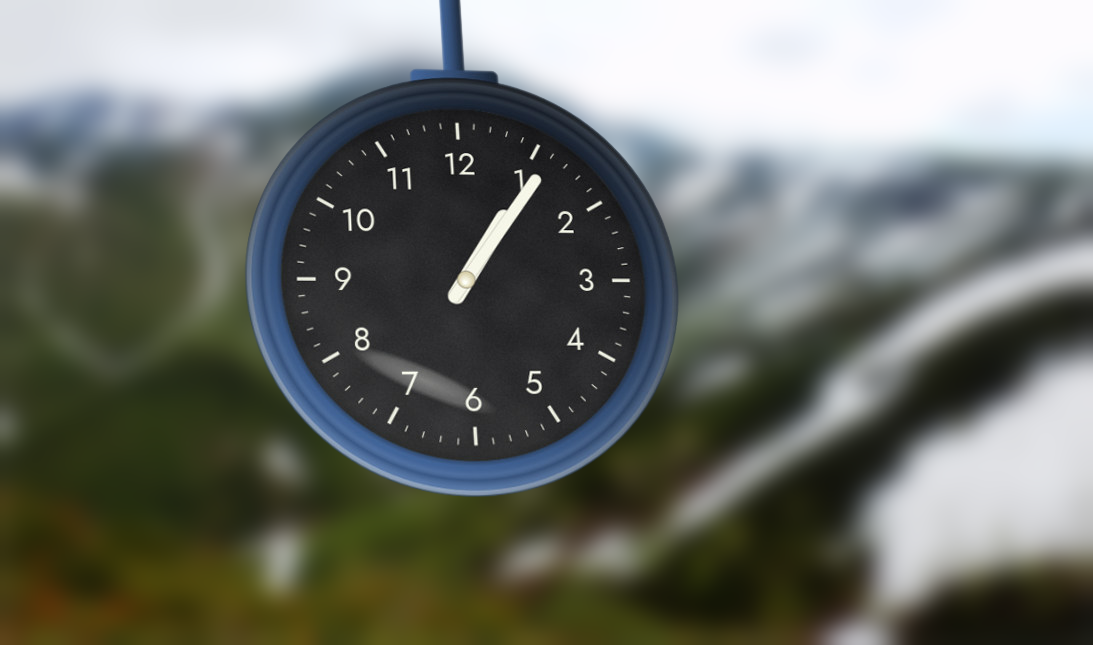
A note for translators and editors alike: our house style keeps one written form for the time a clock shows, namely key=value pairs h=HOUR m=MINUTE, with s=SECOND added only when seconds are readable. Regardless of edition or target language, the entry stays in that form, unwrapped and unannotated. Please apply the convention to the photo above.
h=1 m=6
